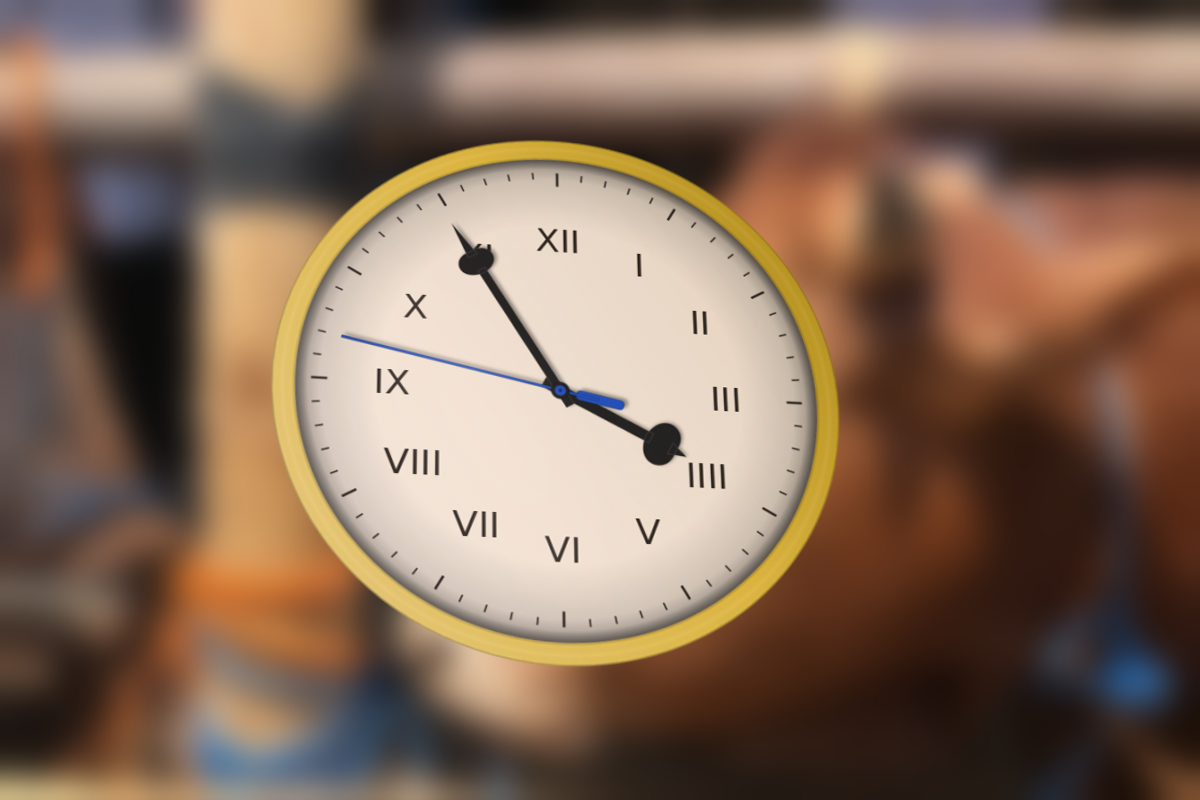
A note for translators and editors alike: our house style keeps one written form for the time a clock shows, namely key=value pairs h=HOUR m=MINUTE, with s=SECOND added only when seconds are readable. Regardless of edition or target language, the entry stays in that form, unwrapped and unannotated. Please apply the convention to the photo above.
h=3 m=54 s=47
